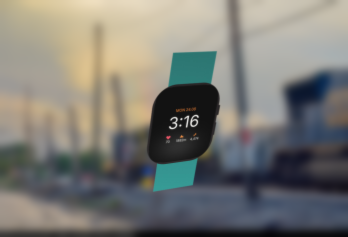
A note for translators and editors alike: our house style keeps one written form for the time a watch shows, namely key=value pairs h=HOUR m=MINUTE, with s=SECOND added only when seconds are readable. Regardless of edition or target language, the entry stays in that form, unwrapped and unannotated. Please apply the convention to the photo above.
h=3 m=16
